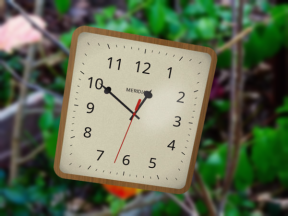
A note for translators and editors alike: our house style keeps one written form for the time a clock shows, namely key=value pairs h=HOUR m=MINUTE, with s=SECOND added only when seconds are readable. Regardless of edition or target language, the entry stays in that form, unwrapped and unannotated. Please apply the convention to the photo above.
h=12 m=50 s=32
